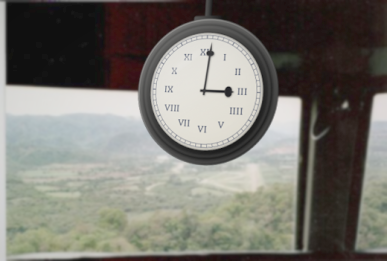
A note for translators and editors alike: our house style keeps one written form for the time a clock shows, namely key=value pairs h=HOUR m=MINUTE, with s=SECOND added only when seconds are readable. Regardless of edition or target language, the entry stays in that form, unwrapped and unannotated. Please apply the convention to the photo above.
h=3 m=1
